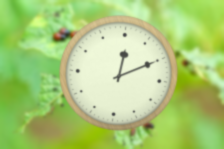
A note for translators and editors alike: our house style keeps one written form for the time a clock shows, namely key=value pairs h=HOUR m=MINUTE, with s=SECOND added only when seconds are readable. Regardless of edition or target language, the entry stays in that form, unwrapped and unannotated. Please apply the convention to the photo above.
h=12 m=10
